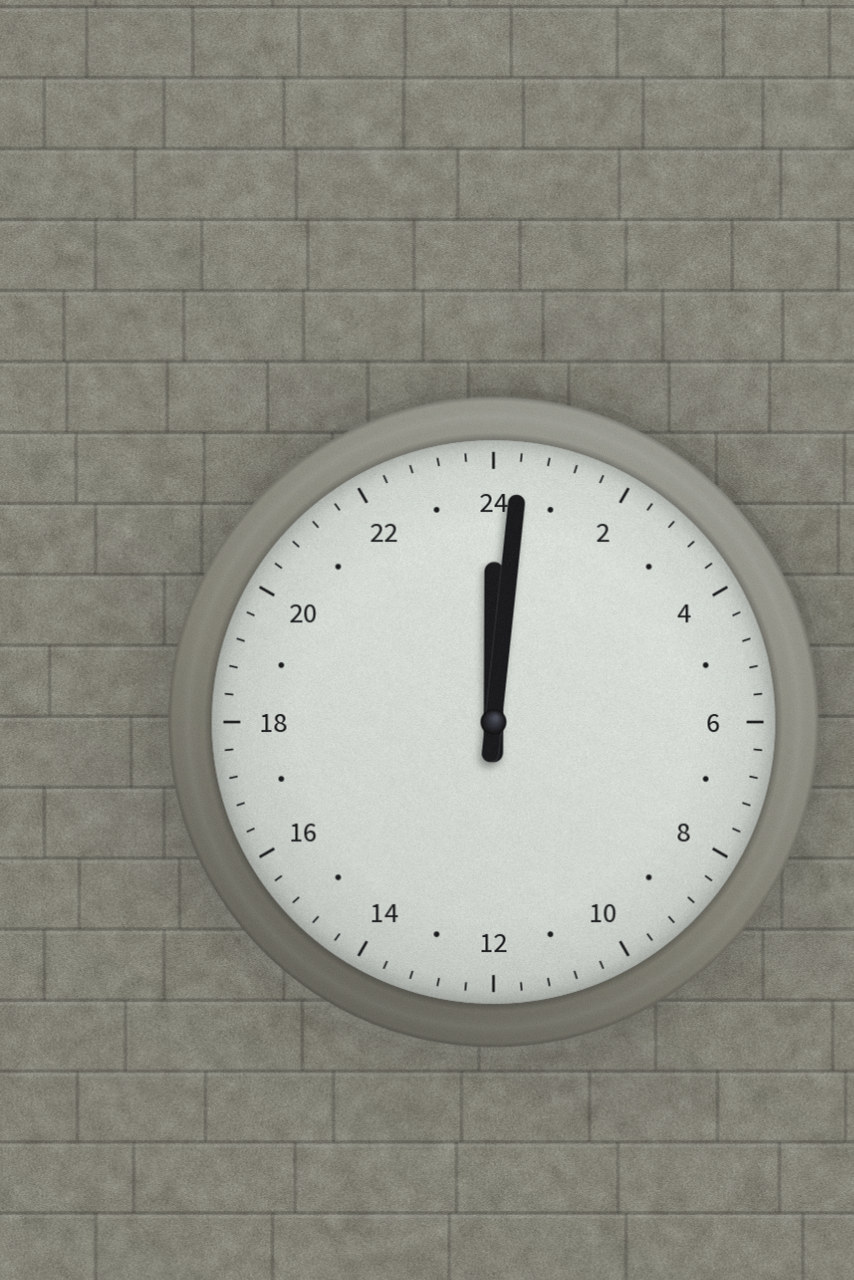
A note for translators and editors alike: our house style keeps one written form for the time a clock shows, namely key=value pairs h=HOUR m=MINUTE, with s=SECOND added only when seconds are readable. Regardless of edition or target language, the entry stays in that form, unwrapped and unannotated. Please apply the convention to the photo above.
h=0 m=1
